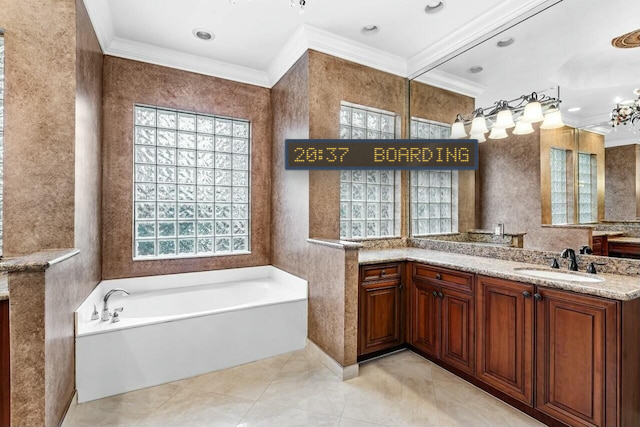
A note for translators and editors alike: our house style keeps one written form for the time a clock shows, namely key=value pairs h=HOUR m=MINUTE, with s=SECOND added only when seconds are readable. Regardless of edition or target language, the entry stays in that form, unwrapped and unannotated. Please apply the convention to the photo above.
h=20 m=37
